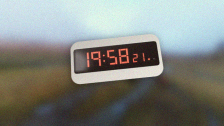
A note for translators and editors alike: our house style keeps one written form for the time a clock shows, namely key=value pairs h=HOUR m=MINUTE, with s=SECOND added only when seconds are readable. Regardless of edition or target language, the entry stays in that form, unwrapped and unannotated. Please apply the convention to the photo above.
h=19 m=58 s=21
